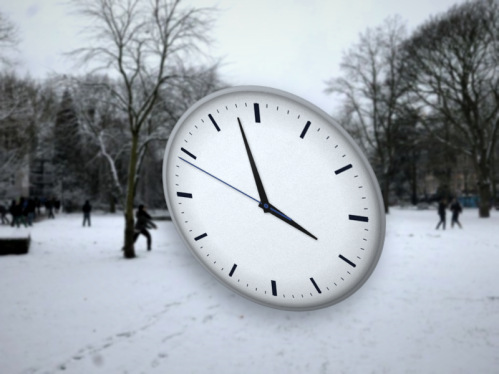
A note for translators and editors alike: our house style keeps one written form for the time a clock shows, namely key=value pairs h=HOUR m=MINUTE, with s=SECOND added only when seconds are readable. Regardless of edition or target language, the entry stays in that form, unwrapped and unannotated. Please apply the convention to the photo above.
h=3 m=57 s=49
